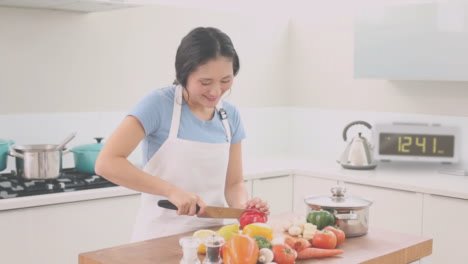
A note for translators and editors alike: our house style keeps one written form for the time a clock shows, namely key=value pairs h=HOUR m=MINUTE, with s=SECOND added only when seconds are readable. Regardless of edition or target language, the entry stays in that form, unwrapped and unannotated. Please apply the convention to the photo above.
h=12 m=41
